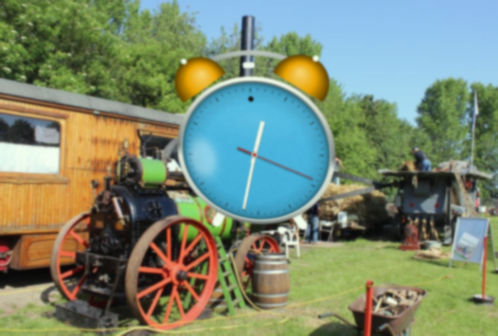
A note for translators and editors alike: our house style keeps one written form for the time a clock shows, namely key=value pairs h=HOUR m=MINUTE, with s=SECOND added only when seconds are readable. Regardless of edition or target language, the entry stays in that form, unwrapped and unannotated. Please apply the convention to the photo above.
h=12 m=32 s=19
